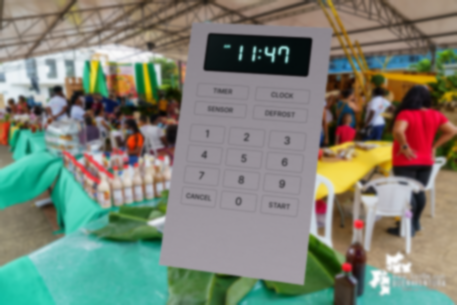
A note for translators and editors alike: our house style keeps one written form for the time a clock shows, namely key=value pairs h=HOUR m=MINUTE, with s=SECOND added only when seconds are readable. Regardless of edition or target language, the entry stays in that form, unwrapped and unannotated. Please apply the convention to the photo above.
h=11 m=47
